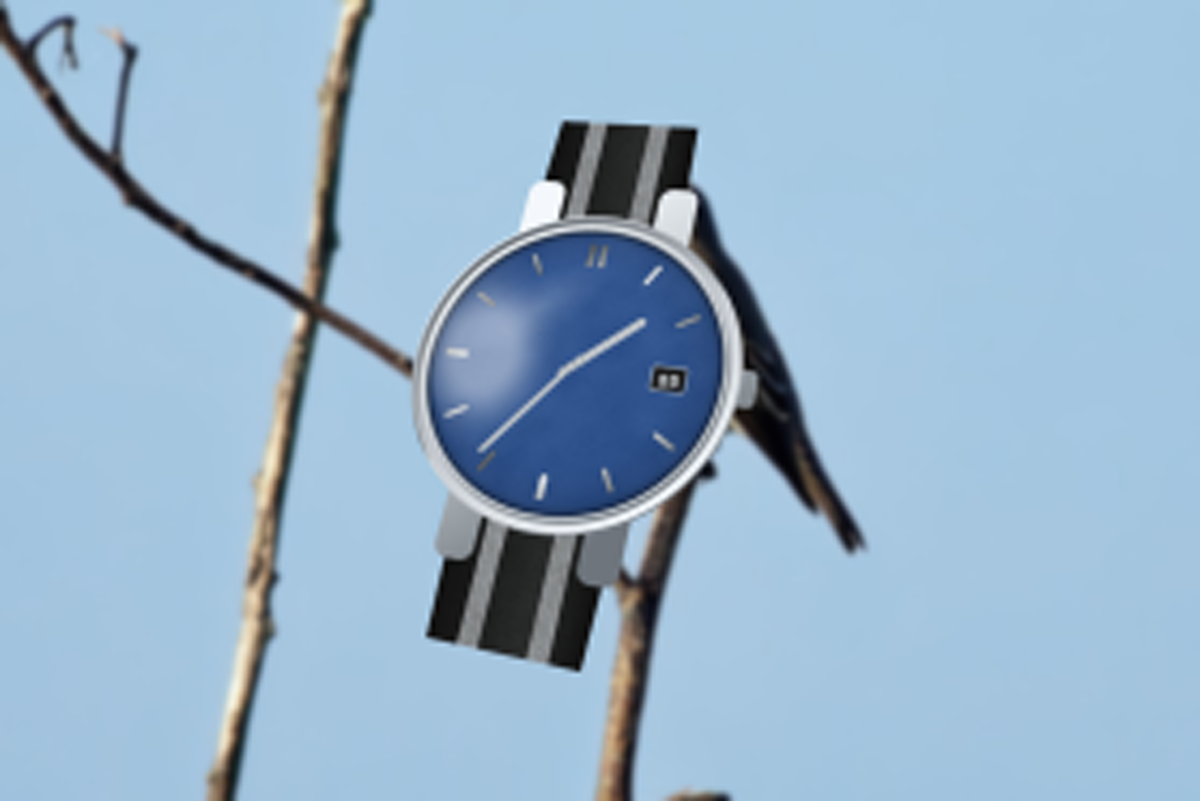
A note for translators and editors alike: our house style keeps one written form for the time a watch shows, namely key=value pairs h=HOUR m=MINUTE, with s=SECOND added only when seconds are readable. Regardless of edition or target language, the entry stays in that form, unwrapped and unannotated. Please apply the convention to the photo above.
h=1 m=36
